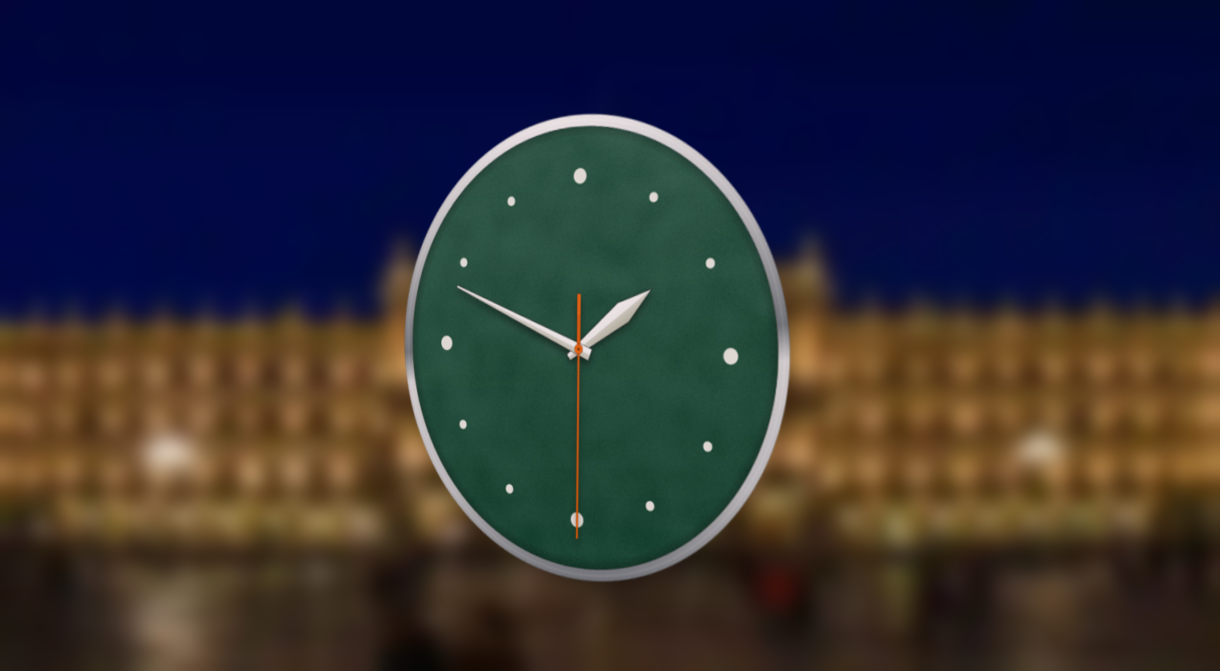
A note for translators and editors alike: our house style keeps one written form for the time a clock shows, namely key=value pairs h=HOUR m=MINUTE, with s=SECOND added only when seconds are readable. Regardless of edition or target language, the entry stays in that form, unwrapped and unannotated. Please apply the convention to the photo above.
h=1 m=48 s=30
